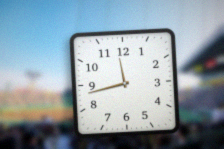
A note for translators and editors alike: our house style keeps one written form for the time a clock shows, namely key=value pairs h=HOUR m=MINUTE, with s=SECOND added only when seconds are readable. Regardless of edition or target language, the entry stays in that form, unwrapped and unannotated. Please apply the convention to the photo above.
h=11 m=43
